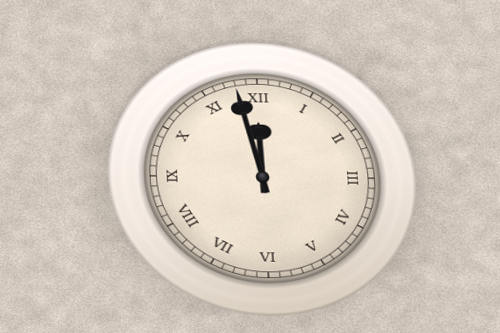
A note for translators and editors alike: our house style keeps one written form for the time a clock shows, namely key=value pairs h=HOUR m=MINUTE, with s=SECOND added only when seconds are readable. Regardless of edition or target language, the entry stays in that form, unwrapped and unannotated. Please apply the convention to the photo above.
h=11 m=58
